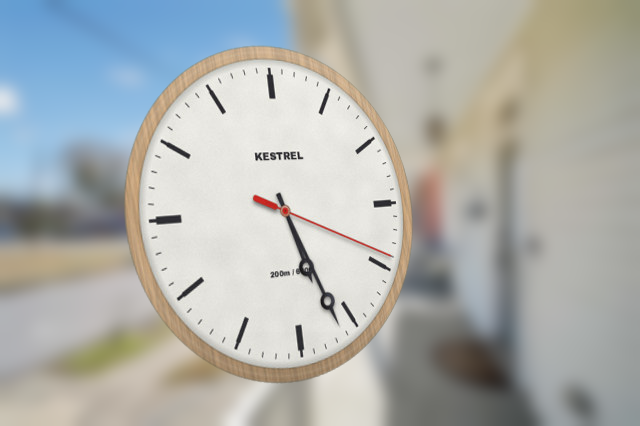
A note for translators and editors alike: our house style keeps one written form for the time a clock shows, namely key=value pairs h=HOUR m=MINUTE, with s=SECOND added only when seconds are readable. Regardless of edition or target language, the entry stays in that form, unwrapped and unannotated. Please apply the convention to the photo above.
h=5 m=26 s=19
